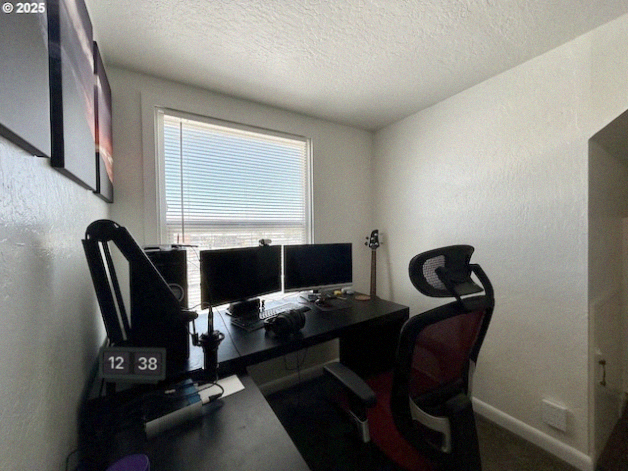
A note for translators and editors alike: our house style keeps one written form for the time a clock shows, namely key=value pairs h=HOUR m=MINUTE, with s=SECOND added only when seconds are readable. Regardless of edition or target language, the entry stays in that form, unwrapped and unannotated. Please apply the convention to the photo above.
h=12 m=38
